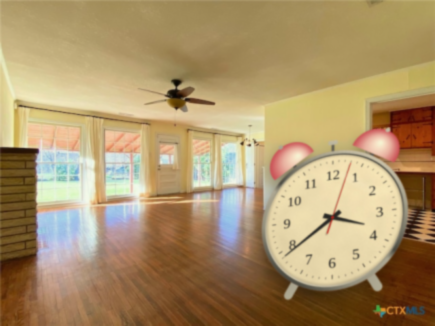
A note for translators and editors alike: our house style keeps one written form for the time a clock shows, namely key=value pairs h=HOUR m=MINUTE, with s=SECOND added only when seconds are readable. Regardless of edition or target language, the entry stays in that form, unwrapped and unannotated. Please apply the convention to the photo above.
h=3 m=39 s=3
